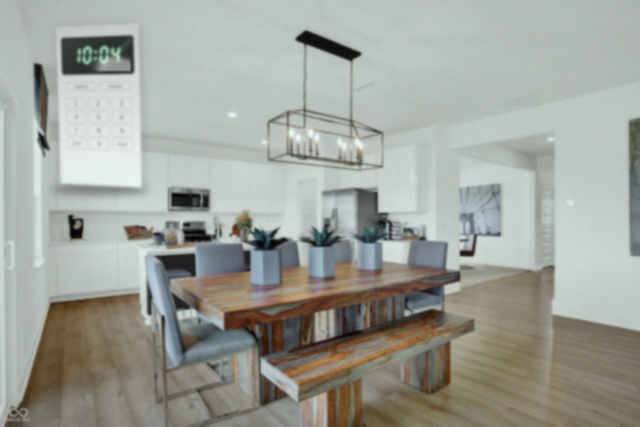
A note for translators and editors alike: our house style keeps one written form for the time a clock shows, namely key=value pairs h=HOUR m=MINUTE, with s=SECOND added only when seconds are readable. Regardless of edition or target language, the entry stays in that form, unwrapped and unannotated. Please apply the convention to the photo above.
h=10 m=4
